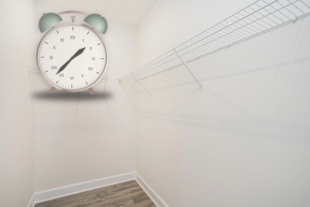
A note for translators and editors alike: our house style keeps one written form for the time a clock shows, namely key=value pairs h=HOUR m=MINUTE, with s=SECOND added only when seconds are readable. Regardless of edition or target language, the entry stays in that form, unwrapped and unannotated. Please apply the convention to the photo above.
h=1 m=37
